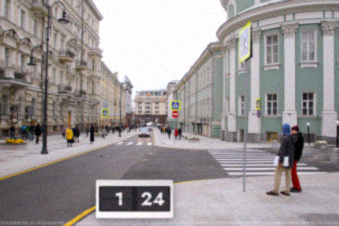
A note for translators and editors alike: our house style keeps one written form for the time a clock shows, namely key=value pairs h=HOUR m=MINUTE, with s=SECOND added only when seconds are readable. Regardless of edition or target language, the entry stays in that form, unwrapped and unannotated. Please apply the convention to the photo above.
h=1 m=24
